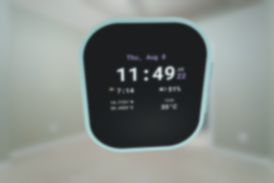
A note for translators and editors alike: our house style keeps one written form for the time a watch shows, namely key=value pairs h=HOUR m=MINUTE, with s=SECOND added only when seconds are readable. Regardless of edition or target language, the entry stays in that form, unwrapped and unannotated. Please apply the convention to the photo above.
h=11 m=49
